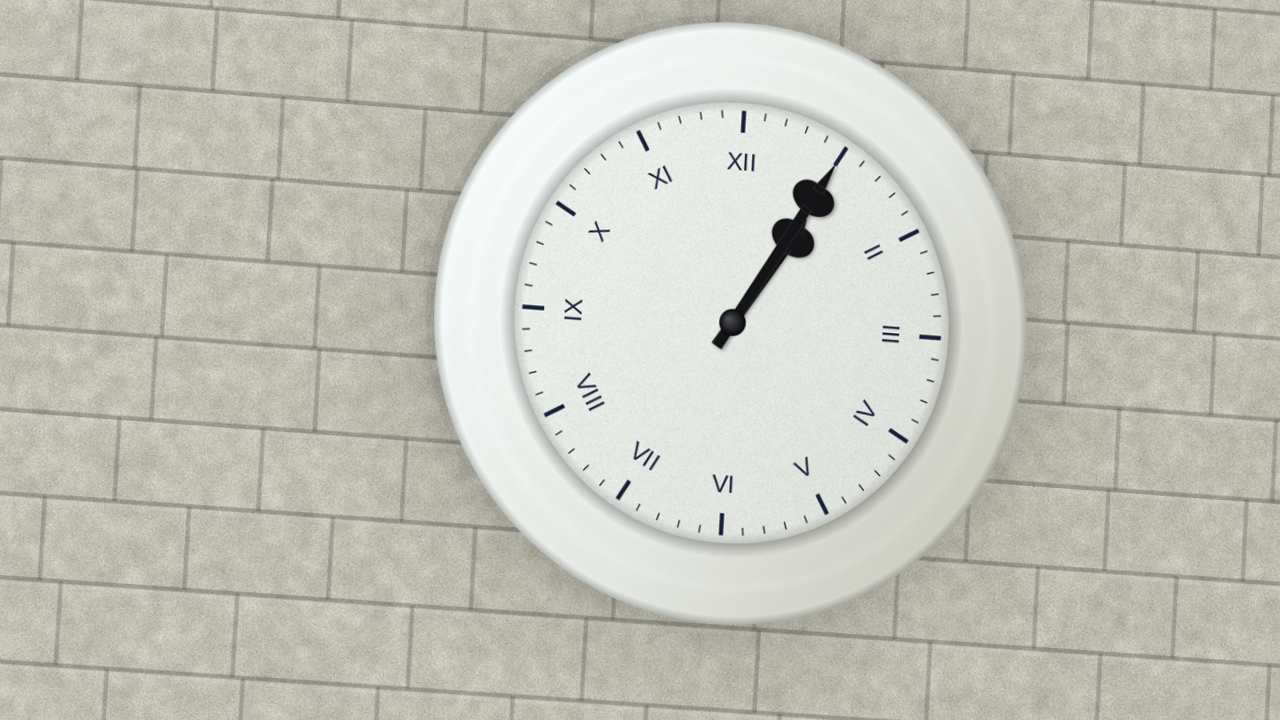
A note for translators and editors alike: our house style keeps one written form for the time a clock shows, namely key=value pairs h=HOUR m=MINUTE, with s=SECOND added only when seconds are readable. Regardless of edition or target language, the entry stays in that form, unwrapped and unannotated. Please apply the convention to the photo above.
h=1 m=5
